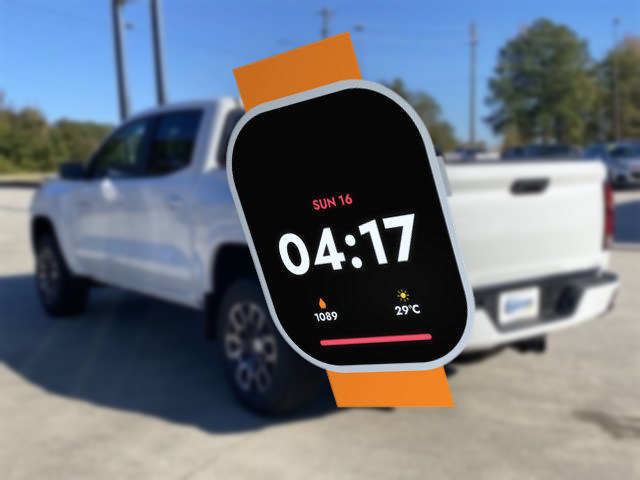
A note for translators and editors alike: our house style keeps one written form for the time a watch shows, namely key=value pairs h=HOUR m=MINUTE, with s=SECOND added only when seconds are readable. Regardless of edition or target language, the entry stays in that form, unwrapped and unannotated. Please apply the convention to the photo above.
h=4 m=17
